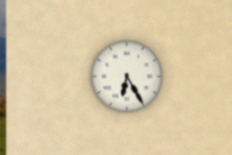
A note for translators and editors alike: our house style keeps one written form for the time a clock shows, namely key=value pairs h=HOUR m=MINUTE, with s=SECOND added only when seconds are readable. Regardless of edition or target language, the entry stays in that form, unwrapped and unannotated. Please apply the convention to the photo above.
h=6 m=25
